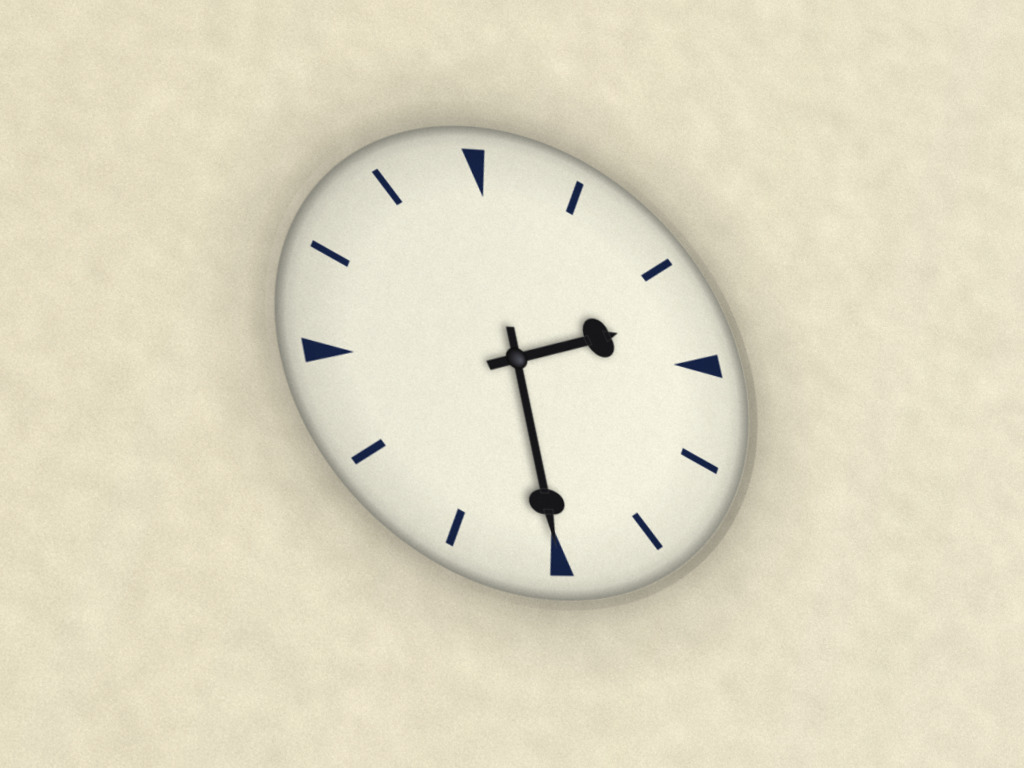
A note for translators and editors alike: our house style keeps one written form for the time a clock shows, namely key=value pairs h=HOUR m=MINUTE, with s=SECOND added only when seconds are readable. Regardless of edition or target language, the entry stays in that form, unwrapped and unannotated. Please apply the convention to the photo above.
h=2 m=30
